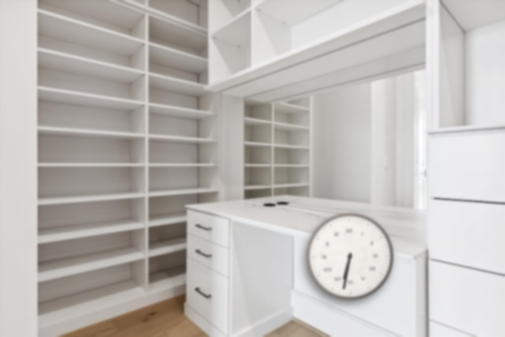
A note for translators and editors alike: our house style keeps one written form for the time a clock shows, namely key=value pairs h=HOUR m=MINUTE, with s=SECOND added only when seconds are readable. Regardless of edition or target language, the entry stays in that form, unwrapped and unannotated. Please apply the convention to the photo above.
h=6 m=32
